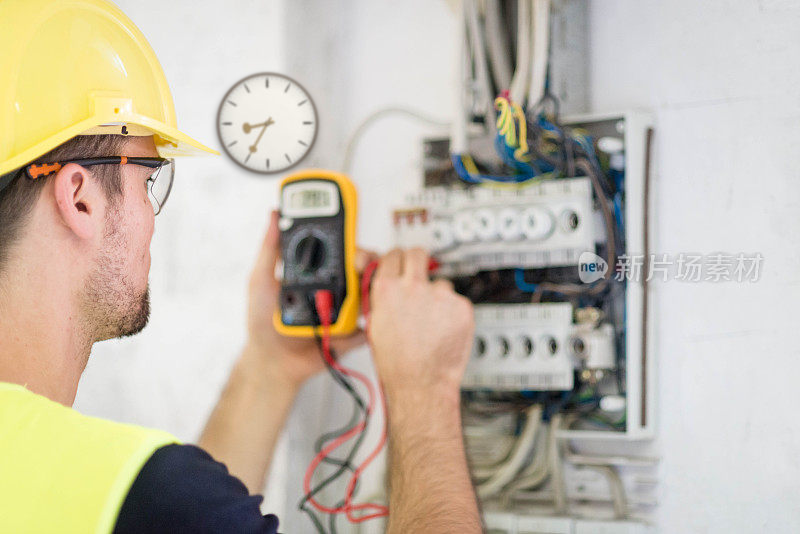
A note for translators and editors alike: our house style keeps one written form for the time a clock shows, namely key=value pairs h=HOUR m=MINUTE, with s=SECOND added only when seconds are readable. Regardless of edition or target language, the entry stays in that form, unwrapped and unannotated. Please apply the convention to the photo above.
h=8 m=35
